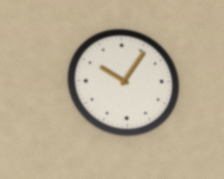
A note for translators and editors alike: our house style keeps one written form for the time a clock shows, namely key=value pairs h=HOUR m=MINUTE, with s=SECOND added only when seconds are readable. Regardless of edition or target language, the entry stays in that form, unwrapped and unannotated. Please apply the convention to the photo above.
h=10 m=6
